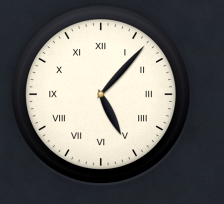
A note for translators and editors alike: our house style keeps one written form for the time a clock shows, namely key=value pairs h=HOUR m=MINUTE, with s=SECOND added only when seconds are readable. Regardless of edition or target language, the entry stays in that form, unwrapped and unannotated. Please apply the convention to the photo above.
h=5 m=7
